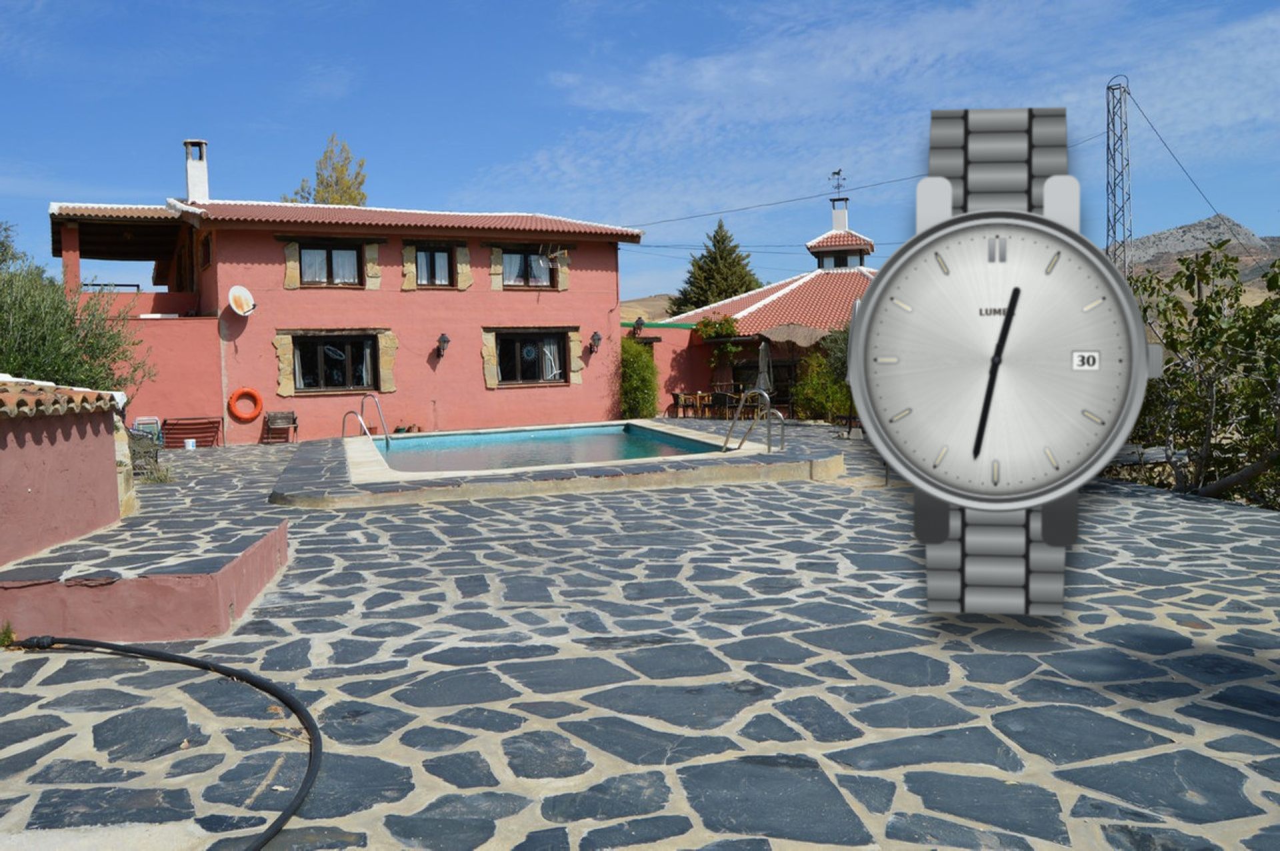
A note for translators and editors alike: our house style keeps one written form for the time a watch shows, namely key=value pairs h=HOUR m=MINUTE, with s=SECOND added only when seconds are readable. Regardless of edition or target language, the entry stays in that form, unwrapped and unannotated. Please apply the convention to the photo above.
h=12 m=32
